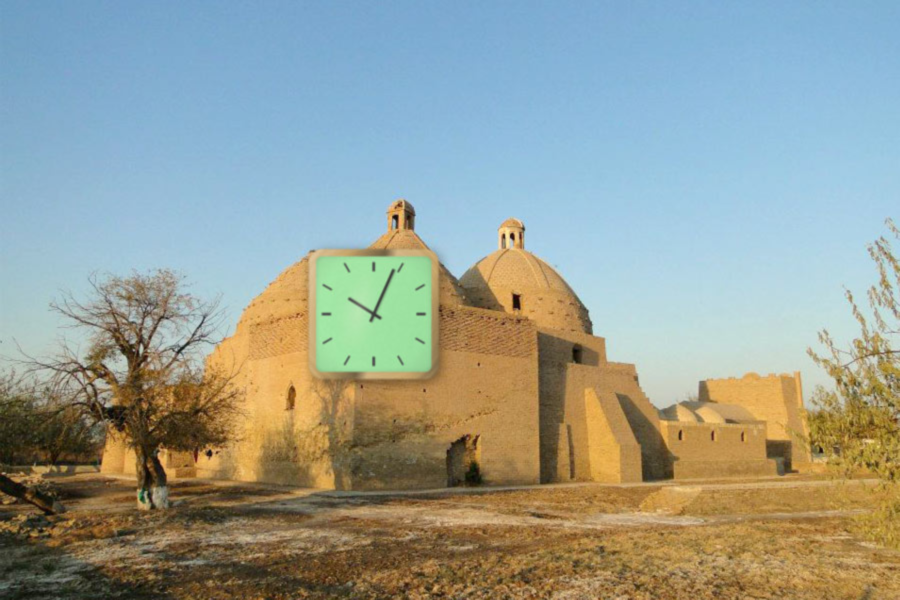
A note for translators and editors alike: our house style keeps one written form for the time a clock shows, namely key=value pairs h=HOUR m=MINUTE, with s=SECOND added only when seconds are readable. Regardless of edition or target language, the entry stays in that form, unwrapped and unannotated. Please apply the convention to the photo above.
h=10 m=4
